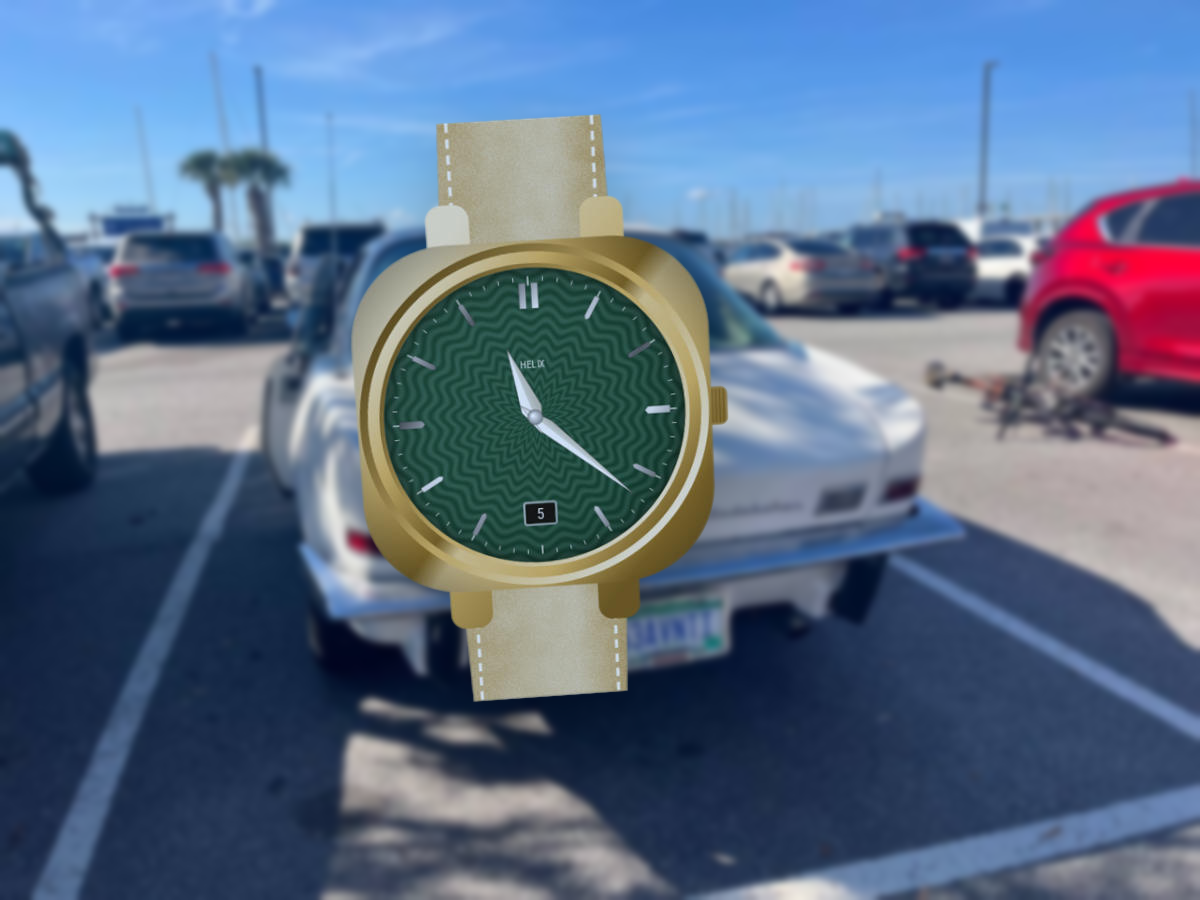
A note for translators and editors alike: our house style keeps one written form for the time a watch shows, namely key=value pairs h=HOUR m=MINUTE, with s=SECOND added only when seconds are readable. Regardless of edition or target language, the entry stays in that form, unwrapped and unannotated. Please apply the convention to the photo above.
h=11 m=22
